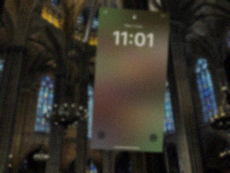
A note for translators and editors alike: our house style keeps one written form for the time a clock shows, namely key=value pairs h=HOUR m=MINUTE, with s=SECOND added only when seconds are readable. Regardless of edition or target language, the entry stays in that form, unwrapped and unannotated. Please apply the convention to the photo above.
h=11 m=1
